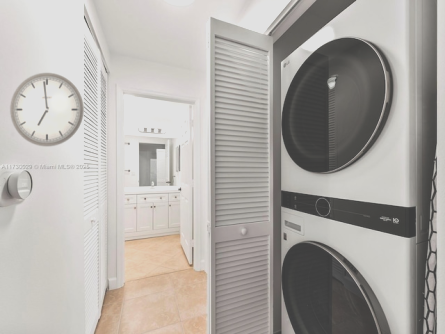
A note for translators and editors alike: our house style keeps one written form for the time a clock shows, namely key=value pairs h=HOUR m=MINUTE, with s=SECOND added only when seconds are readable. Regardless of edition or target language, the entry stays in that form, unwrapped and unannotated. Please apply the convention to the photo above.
h=6 m=59
